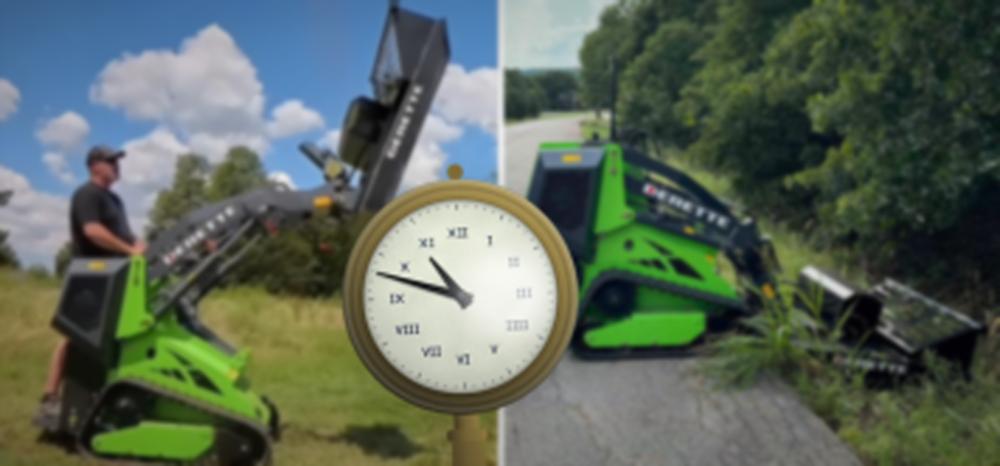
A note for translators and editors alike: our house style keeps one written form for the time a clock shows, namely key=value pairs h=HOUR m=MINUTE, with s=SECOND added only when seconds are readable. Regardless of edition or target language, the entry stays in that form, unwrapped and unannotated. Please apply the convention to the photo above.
h=10 m=48
